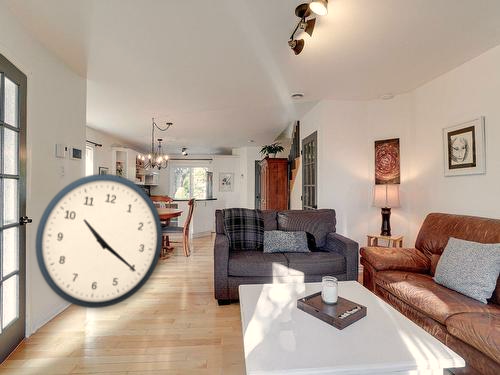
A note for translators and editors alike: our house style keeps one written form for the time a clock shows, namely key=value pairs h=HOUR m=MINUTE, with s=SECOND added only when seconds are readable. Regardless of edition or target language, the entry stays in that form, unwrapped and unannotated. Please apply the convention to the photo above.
h=10 m=20
